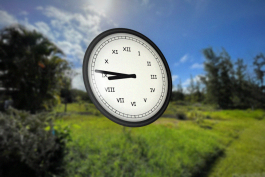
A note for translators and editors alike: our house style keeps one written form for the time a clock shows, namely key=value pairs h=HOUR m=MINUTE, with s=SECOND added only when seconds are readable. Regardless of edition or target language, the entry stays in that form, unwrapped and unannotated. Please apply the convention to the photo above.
h=8 m=46
